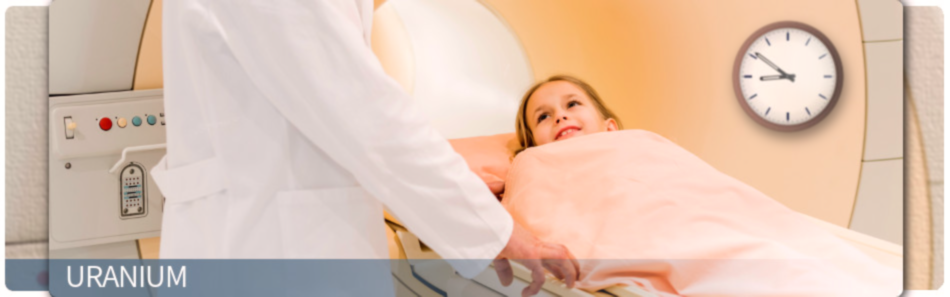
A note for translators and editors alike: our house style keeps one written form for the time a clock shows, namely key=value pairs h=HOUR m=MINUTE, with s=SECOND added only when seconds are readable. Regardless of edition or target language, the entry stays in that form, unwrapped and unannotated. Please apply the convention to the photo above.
h=8 m=51
